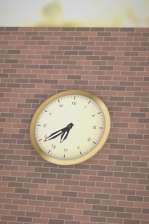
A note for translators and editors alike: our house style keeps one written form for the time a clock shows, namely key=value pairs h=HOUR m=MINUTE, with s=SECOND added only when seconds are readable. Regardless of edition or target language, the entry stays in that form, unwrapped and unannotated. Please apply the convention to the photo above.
h=6 m=39
